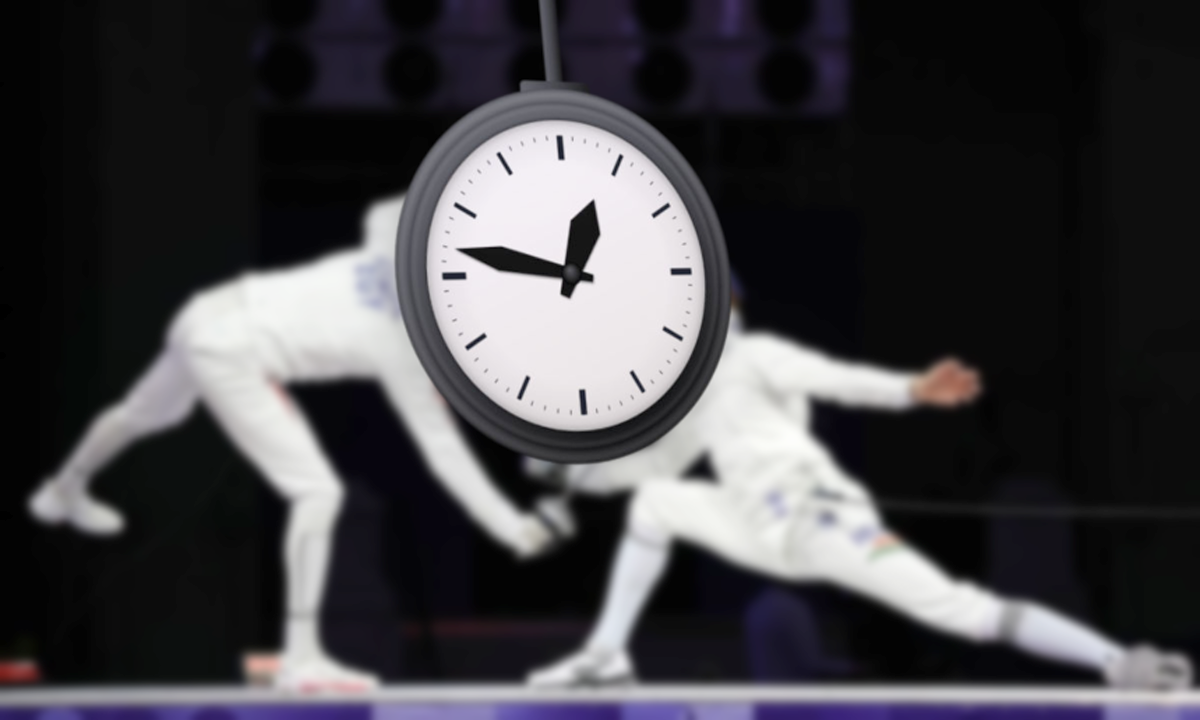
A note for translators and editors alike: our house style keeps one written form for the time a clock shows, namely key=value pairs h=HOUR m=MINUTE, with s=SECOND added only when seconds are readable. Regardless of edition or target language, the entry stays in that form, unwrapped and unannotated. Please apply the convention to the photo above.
h=12 m=47
